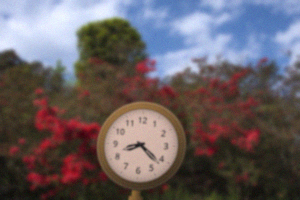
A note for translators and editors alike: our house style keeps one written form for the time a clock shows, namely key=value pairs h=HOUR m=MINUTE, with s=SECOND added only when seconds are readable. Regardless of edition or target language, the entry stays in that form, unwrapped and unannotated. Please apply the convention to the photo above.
h=8 m=22
